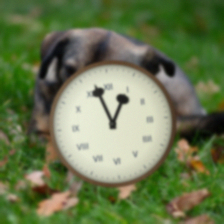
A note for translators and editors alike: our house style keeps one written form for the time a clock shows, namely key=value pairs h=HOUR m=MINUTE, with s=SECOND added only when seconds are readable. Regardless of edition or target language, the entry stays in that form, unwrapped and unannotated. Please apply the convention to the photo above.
h=12 m=57
